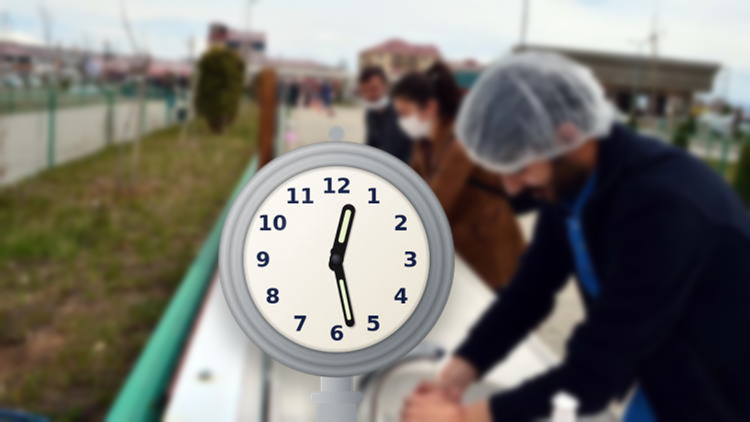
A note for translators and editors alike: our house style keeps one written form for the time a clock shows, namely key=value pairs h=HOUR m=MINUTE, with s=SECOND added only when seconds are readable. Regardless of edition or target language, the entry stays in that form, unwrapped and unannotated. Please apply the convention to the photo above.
h=12 m=28
